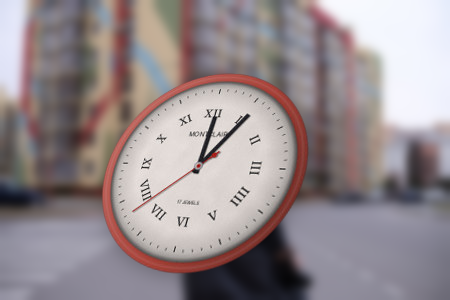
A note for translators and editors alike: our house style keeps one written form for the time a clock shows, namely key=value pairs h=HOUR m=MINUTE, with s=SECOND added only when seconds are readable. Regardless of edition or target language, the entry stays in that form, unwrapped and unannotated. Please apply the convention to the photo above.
h=12 m=5 s=38
